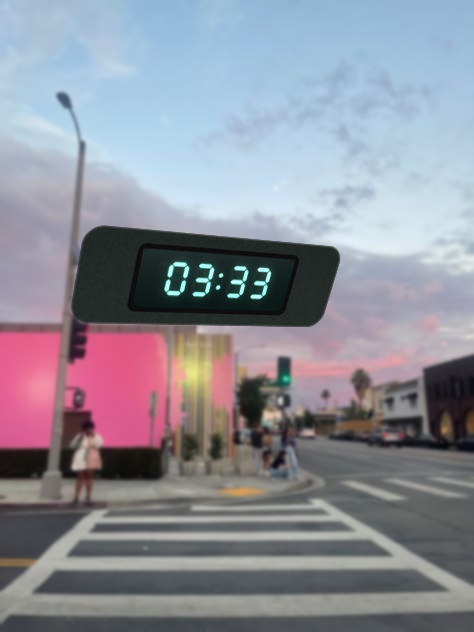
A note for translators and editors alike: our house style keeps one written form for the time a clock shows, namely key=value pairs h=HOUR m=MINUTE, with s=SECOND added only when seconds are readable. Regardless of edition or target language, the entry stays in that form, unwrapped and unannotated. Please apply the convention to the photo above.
h=3 m=33
